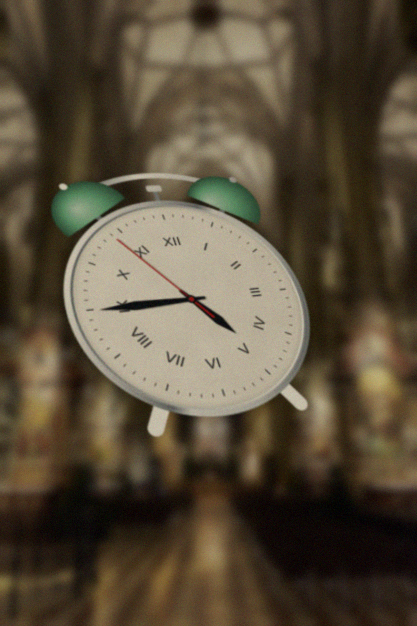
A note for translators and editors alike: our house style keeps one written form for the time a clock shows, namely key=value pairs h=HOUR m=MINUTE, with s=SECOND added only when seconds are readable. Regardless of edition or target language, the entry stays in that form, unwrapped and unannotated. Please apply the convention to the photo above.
h=4 m=44 s=54
